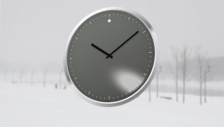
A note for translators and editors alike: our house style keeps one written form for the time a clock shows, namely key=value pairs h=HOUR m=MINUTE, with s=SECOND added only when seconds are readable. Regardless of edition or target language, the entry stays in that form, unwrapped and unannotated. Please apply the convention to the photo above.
h=10 m=9
